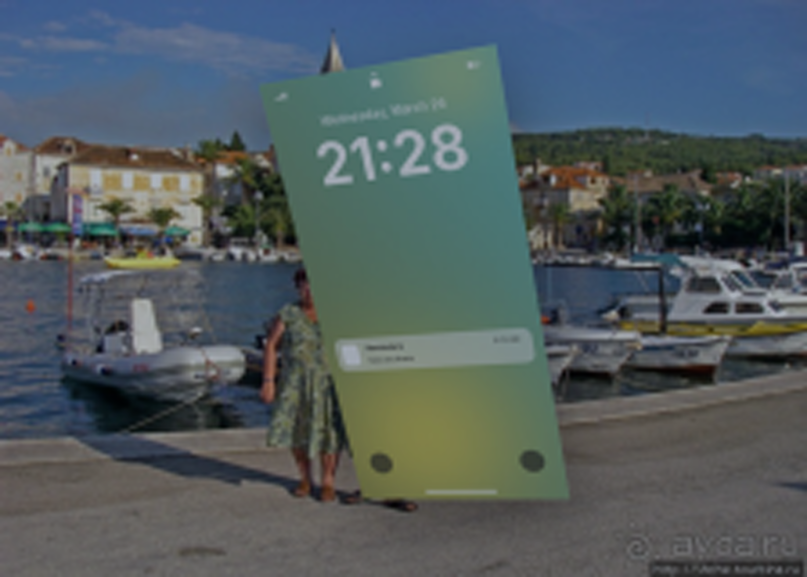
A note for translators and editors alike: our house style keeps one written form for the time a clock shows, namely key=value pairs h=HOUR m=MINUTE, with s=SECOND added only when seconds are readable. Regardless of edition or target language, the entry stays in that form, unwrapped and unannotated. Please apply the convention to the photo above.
h=21 m=28
